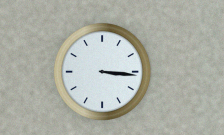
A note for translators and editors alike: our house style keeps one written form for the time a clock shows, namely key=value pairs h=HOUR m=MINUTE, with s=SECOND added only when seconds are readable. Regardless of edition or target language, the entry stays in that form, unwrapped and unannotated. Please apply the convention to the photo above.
h=3 m=16
